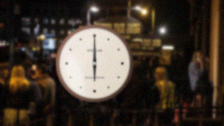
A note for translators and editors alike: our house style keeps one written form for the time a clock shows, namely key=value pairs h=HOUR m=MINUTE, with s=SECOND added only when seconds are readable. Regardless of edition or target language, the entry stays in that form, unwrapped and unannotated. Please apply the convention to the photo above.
h=6 m=0
